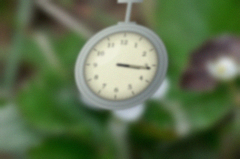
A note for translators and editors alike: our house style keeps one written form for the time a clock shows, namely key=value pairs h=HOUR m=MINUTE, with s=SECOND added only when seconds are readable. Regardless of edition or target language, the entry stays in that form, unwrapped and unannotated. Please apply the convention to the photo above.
h=3 m=16
